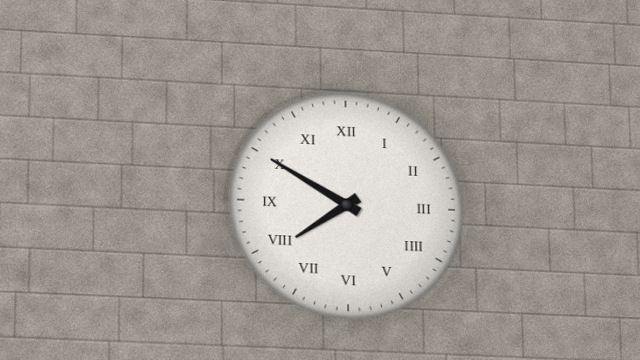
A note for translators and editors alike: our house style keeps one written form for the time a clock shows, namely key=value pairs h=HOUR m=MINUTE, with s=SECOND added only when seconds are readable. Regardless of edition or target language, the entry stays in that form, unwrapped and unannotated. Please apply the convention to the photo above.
h=7 m=50
